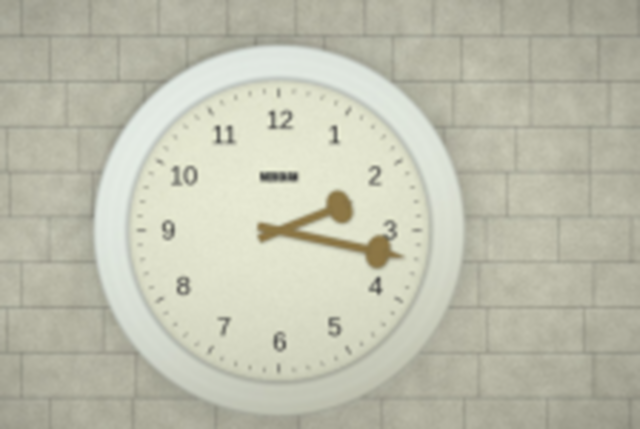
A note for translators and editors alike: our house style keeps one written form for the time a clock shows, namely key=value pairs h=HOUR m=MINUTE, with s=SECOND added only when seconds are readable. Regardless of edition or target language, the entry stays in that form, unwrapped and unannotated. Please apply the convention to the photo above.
h=2 m=17
